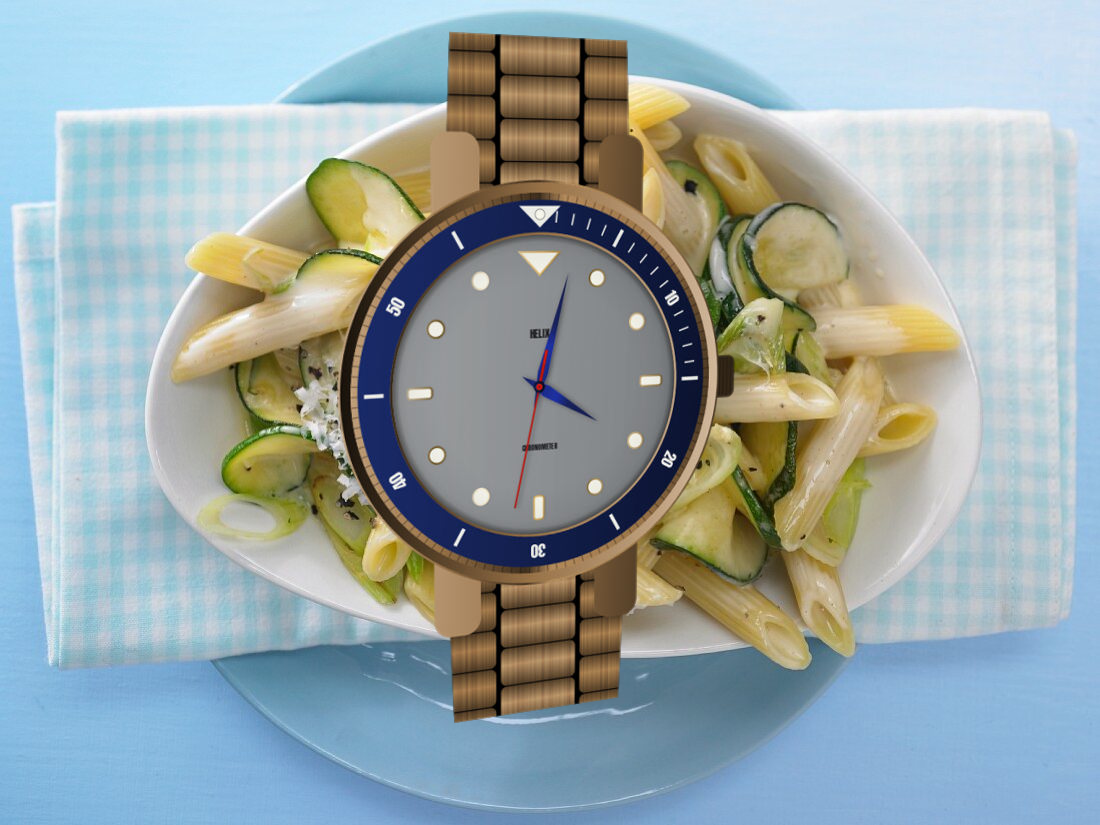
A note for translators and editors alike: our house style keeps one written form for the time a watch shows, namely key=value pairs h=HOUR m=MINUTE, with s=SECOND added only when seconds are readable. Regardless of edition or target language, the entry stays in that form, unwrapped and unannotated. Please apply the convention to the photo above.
h=4 m=2 s=32
